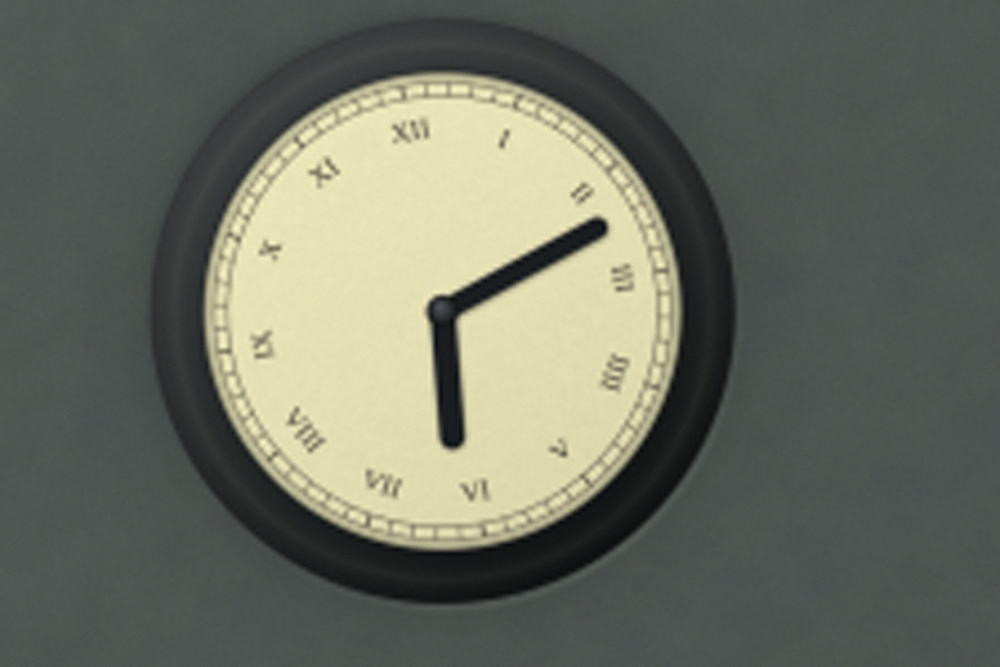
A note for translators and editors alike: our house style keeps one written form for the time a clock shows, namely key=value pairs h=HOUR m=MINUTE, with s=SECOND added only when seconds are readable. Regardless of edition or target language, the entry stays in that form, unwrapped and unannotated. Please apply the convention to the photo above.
h=6 m=12
